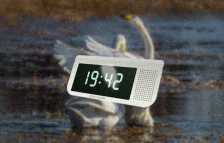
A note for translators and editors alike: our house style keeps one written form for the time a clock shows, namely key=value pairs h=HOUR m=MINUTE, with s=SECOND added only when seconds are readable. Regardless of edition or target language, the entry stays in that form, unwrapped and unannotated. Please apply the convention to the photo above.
h=19 m=42
